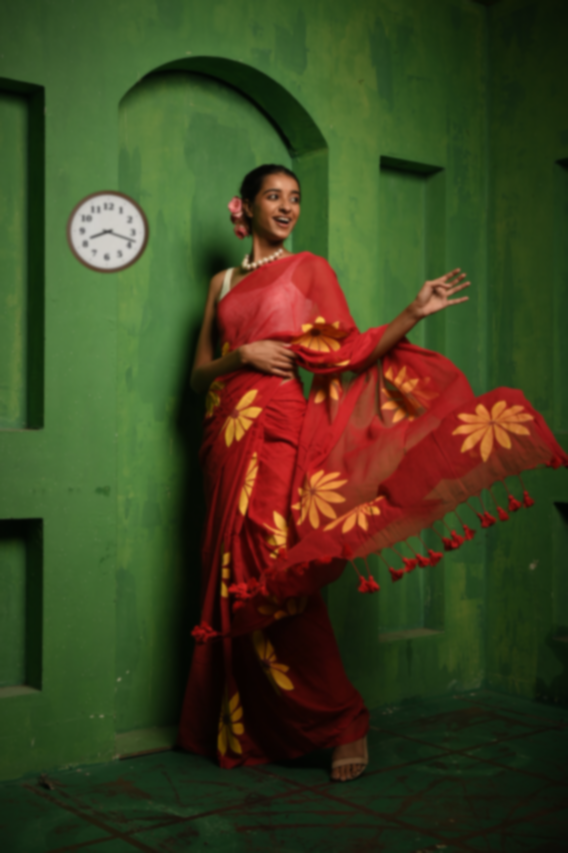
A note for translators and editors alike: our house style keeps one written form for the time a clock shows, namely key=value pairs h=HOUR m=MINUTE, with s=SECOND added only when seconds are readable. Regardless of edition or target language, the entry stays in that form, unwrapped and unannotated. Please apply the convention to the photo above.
h=8 m=18
